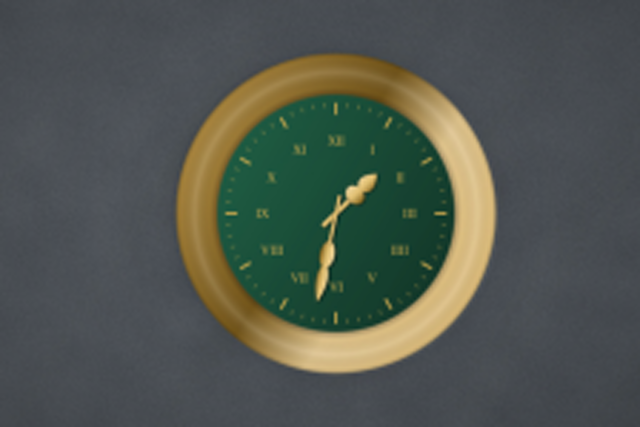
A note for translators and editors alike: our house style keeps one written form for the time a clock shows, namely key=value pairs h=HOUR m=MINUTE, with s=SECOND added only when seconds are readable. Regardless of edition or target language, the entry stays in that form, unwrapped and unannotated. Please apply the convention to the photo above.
h=1 m=32
